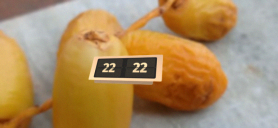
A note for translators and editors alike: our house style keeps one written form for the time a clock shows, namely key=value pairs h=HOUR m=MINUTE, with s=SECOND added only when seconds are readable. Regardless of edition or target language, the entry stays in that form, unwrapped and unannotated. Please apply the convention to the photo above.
h=22 m=22
